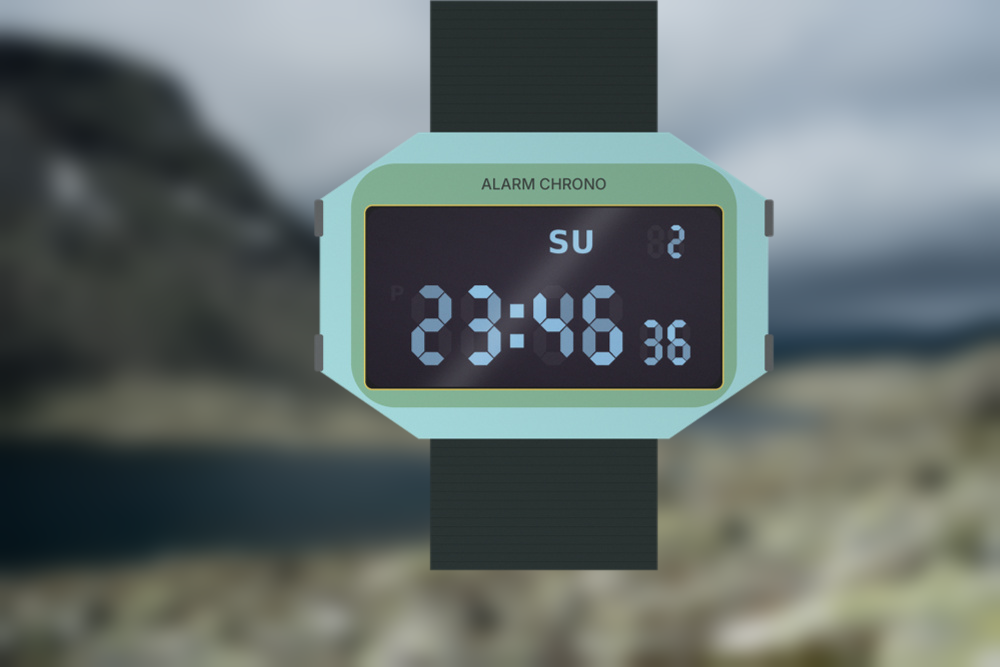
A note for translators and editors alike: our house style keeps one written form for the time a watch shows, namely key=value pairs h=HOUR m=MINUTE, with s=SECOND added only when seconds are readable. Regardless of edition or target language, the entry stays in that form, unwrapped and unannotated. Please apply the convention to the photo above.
h=23 m=46 s=36
